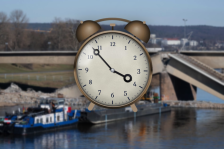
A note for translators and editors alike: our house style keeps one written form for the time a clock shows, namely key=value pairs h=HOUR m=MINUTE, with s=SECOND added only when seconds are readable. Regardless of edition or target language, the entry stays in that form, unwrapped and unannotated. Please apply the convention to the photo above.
h=3 m=53
